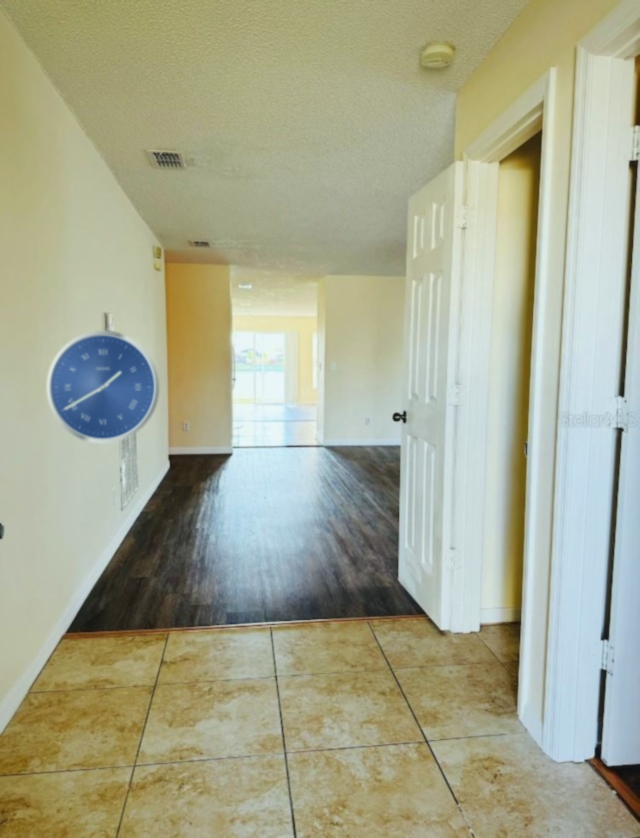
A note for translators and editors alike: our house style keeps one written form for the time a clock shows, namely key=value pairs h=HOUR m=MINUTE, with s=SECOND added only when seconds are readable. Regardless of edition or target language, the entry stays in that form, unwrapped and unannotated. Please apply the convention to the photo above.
h=1 m=40
